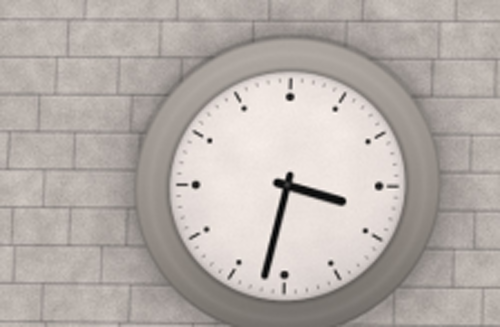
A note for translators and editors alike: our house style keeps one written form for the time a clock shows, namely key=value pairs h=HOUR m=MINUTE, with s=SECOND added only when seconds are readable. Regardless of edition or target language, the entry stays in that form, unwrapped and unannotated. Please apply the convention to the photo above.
h=3 m=32
